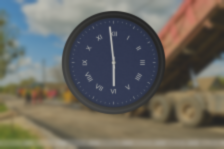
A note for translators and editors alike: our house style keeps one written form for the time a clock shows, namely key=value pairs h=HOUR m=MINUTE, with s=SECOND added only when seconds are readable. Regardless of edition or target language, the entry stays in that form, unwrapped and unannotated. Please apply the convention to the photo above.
h=5 m=59
